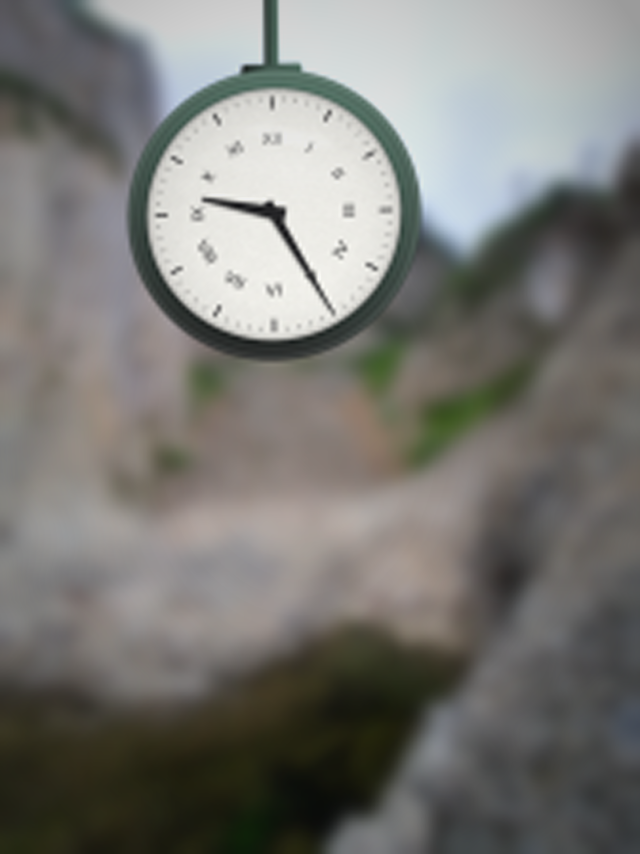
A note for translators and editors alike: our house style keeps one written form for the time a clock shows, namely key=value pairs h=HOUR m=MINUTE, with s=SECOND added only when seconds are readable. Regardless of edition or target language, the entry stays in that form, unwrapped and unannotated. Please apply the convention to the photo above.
h=9 m=25
